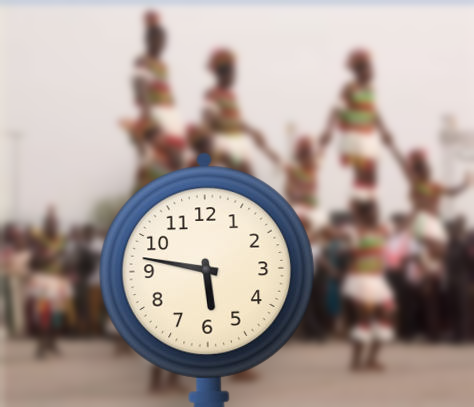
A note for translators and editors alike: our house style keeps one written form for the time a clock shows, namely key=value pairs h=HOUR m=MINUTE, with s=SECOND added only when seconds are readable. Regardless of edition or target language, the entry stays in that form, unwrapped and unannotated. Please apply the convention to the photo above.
h=5 m=47
